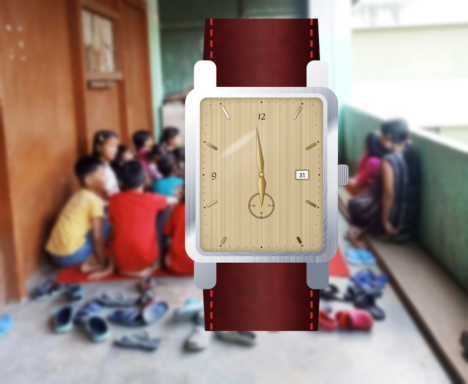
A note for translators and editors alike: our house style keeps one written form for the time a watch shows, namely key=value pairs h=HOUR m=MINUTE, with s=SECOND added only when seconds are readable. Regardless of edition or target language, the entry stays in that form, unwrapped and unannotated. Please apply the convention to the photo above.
h=5 m=59
